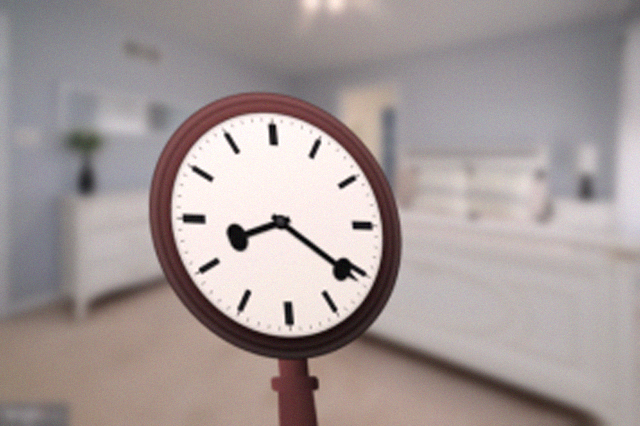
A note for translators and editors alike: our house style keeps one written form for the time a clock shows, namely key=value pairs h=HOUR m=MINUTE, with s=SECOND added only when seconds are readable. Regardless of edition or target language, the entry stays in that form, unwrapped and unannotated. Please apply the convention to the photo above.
h=8 m=21
